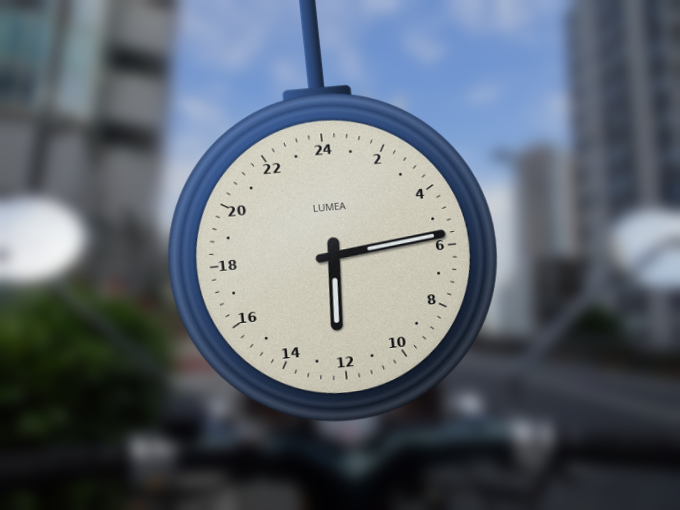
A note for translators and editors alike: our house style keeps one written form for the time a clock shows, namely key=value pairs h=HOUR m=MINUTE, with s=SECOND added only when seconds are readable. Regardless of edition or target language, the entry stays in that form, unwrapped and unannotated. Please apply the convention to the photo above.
h=12 m=14
